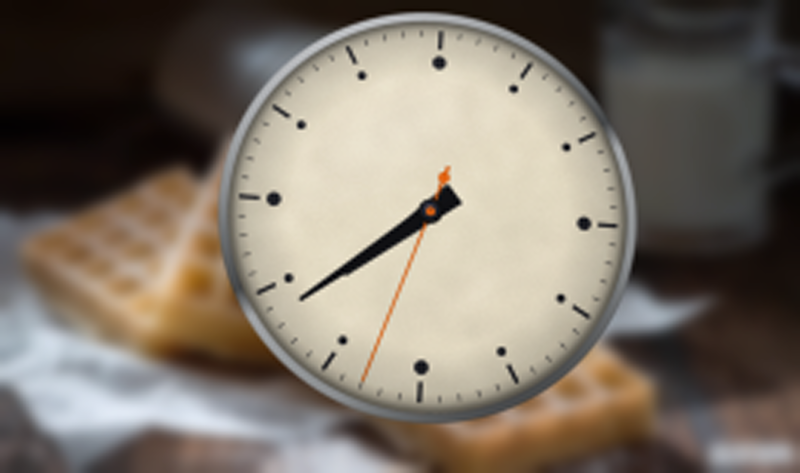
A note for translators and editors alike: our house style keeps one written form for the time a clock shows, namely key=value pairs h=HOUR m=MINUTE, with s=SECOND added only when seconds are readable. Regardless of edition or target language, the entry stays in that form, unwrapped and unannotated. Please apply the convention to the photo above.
h=7 m=38 s=33
